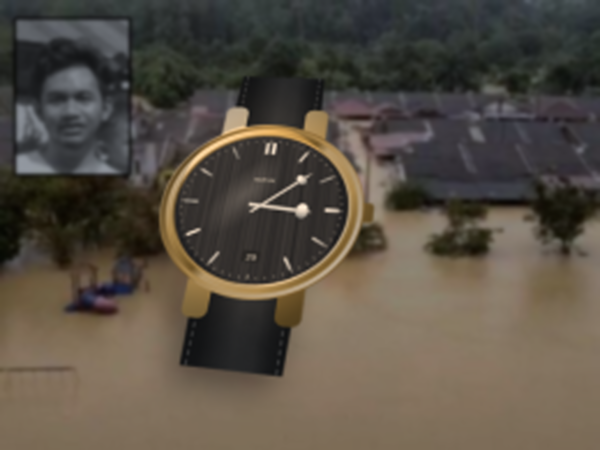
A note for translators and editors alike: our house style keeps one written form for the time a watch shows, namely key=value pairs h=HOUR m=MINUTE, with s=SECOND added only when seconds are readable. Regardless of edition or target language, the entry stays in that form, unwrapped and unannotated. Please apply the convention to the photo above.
h=3 m=8
